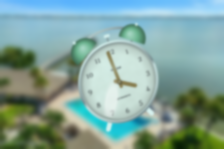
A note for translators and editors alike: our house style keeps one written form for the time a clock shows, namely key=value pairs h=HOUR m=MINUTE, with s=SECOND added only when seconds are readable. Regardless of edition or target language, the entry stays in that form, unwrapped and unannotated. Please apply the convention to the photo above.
h=3 m=59
